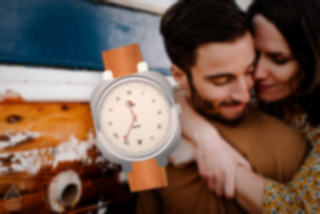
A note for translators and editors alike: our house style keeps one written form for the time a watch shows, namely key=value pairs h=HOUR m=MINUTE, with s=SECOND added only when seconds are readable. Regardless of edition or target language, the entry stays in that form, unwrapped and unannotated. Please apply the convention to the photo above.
h=11 m=36
